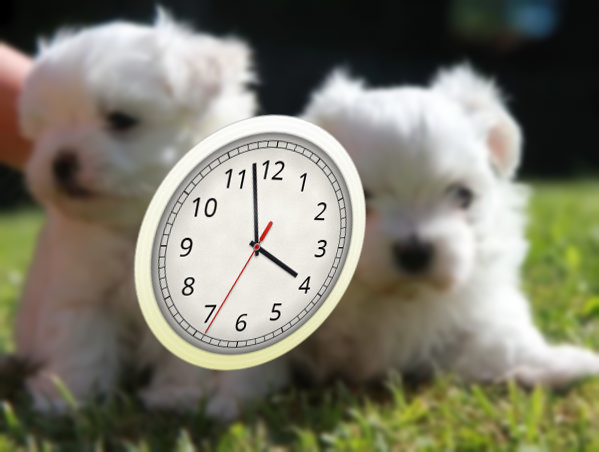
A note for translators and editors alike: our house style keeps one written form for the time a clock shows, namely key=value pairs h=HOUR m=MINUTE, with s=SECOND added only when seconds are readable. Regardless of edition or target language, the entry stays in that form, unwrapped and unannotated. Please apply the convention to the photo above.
h=3 m=57 s=34
